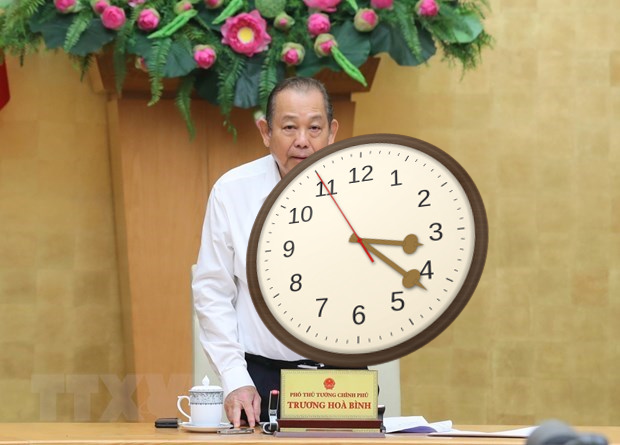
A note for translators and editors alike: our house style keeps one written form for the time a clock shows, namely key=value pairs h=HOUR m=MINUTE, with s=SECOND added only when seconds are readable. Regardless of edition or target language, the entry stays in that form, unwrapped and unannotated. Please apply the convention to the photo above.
h=3 m=21 s=55
